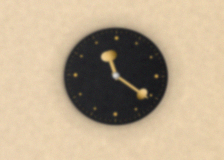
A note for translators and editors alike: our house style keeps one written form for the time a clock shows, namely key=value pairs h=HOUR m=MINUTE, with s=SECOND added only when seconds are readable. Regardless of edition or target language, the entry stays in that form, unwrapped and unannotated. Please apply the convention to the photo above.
h=11 m=21
